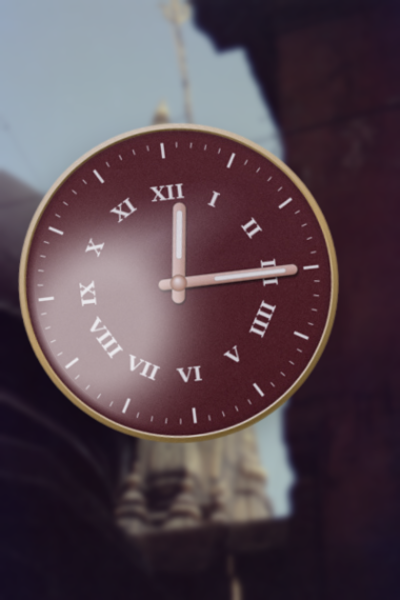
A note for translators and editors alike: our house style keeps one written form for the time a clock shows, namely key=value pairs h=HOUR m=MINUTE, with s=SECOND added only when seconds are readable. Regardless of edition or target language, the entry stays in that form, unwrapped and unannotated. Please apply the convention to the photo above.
h=12 m=15
